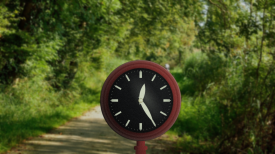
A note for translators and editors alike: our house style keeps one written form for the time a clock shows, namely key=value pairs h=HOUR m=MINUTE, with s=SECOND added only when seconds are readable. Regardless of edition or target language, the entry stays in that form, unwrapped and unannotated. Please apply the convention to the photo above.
h=12 m=25
